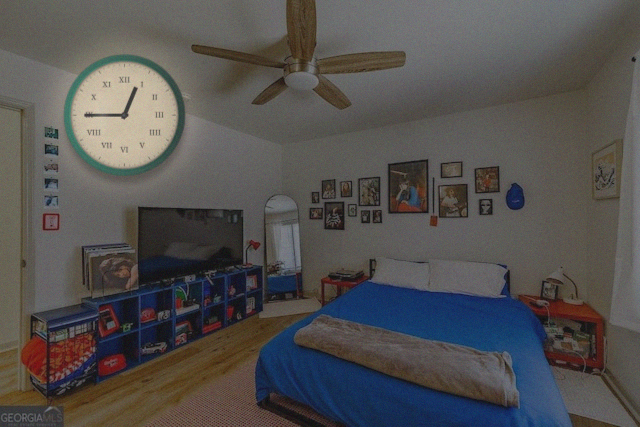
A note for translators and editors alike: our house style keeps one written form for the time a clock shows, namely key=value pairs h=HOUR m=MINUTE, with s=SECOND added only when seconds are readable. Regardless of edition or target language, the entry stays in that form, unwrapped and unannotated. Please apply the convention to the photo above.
h=12 m=45
